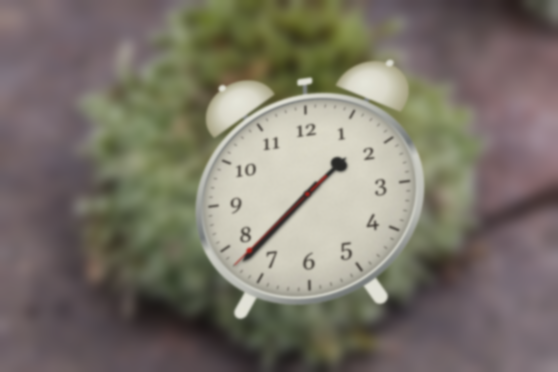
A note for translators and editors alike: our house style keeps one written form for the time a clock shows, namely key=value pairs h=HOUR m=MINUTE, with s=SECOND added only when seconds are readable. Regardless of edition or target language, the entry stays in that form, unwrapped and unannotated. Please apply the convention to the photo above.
h=1 m=37 s=38
